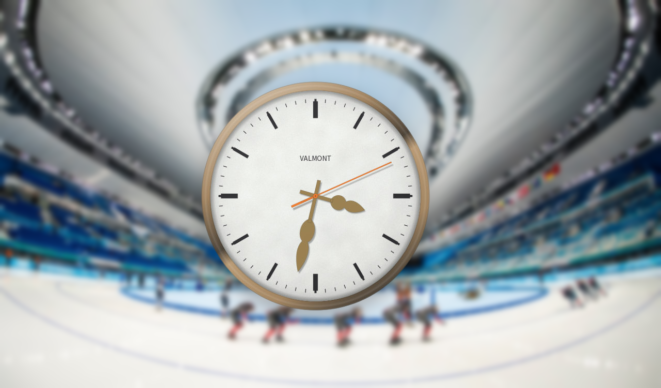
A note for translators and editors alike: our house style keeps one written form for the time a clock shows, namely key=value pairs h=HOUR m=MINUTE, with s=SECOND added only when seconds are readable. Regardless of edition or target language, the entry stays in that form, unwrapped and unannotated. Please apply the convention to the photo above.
h=3 m=32 s=11
